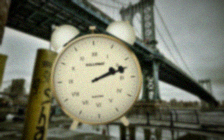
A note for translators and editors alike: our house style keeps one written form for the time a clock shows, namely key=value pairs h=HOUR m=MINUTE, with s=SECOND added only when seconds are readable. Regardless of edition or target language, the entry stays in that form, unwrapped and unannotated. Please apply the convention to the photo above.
h=2 m=12
